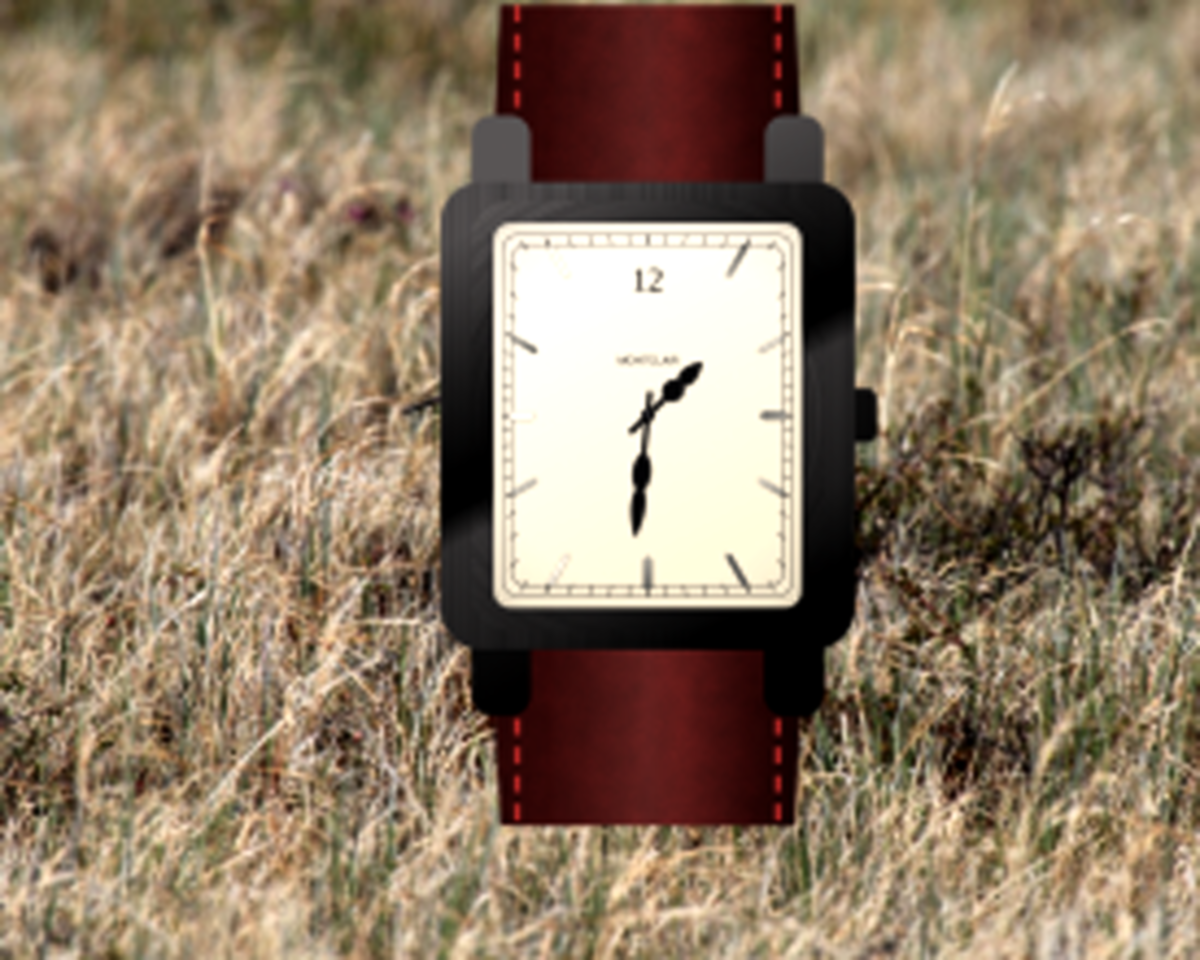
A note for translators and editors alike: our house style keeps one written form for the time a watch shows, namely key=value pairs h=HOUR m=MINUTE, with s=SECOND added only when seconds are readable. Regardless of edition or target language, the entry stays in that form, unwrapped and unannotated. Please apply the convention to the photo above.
h=1 m=31
